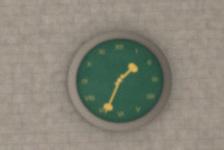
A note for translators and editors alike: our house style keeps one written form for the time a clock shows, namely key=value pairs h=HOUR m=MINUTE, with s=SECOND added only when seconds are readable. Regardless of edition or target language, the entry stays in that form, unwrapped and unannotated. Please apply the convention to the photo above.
h=1 m=34
